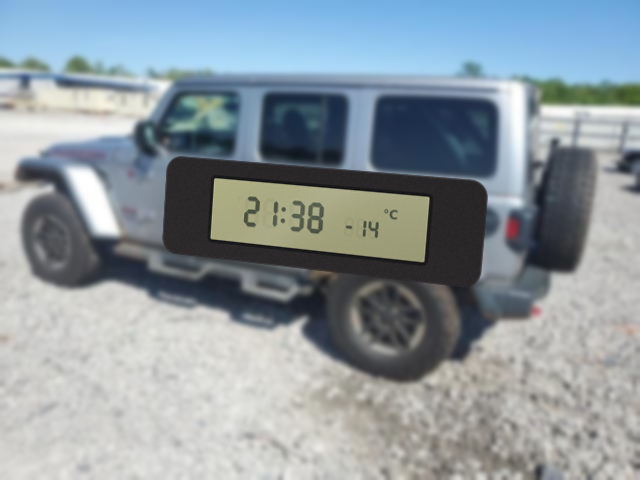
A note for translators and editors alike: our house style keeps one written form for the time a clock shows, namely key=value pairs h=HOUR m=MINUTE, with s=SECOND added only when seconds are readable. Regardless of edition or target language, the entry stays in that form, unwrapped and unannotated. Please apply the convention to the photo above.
h=21 m=38
